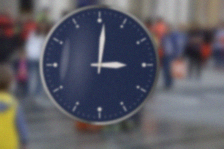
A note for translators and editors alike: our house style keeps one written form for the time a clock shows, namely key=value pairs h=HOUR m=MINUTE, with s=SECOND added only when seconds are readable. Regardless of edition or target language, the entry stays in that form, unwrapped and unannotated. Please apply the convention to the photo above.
h=3 m=1
